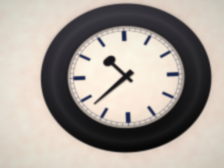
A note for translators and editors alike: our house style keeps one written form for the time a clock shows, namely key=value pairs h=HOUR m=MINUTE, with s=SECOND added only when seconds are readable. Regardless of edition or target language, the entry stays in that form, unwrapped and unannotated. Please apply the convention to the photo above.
h=10 m=38
